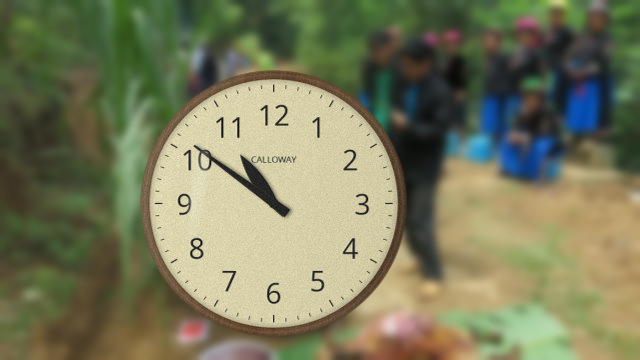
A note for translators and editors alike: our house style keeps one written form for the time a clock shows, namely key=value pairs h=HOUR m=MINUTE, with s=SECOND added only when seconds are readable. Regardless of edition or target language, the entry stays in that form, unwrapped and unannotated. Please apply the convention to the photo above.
h=10 m=51
